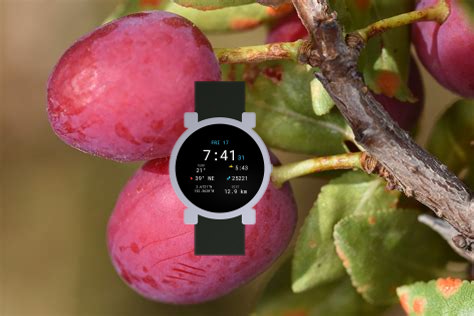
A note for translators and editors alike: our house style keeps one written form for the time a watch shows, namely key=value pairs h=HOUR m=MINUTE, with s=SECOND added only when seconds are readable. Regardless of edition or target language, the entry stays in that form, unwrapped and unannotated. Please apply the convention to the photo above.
h=7 m=41
